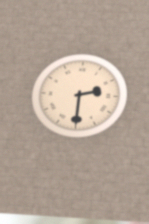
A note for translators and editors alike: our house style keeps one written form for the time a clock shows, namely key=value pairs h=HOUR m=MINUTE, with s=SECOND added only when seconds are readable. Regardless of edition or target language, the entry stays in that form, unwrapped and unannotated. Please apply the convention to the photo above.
h=2 m=30
